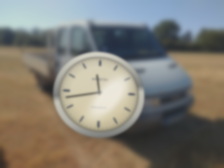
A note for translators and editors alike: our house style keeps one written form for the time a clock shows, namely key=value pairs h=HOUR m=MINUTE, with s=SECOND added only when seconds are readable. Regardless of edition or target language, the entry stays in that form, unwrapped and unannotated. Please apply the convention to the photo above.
h=11 m=43
